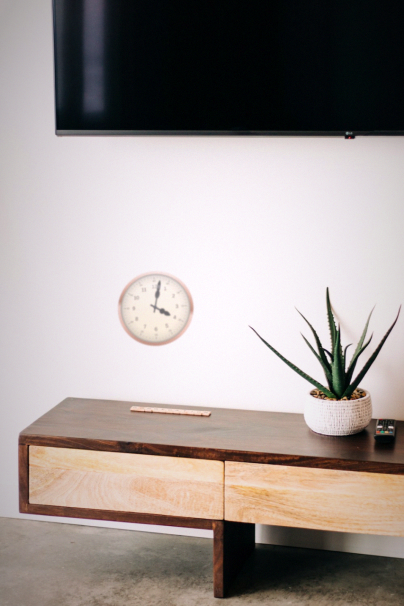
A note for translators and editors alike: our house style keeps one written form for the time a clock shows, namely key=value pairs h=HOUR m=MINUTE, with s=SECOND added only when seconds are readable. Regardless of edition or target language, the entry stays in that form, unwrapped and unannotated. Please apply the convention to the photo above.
h=4 m=2
